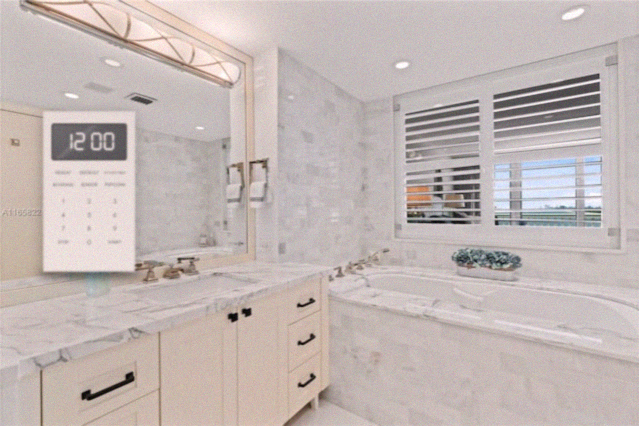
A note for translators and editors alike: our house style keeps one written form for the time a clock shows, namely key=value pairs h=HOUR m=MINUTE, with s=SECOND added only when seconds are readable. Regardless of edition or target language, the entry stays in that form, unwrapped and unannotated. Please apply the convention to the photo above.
h=12 m=0
